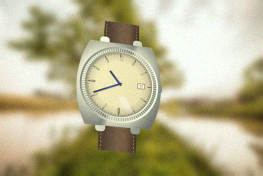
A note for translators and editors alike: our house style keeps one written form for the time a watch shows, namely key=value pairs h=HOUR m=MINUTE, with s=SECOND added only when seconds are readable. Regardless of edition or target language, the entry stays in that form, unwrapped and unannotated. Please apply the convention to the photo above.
h=10 m=41
